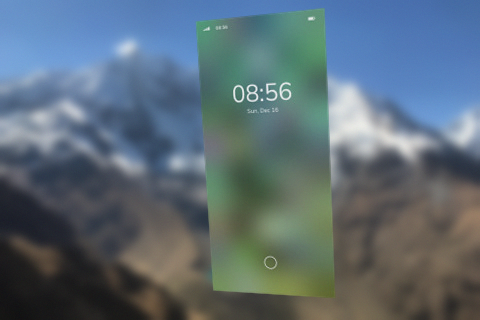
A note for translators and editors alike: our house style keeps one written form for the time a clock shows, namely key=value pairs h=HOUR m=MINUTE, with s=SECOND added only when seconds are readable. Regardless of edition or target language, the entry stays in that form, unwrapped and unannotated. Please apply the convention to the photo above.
h=8 m=56
